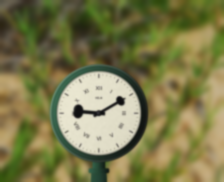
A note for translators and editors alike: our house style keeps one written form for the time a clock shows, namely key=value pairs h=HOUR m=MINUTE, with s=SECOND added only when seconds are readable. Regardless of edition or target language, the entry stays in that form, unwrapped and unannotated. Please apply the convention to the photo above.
h=9 m=10
